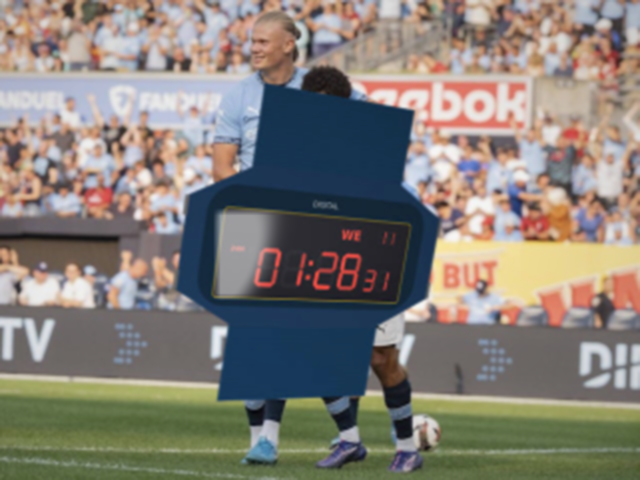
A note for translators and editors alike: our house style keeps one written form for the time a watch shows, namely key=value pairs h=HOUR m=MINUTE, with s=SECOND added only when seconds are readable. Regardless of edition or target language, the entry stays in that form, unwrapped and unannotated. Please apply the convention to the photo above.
h=1 m=28 s=31
